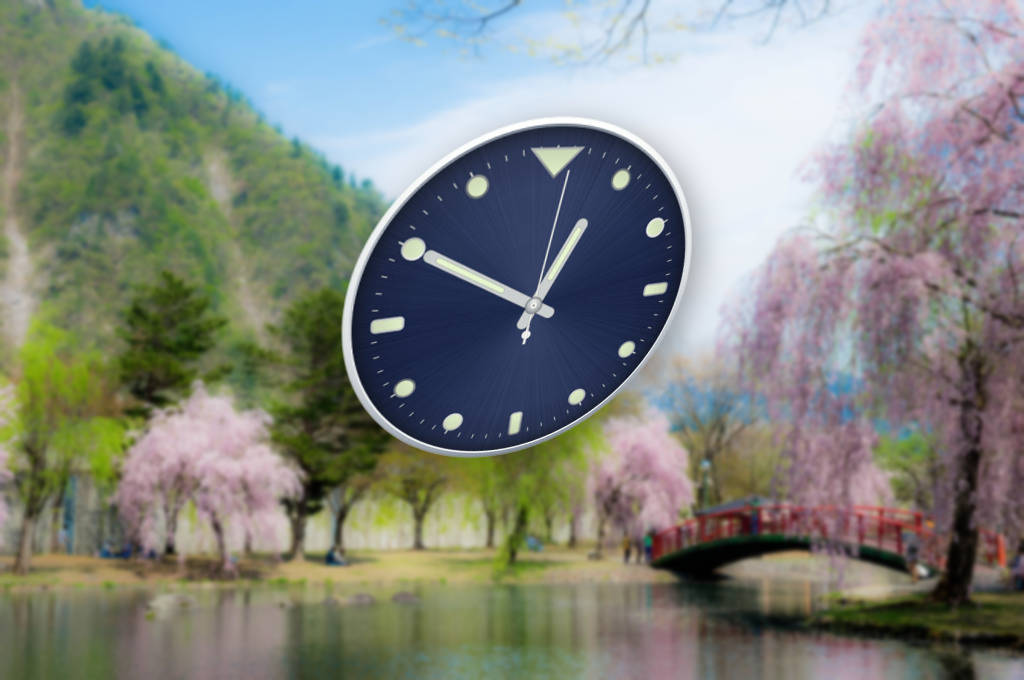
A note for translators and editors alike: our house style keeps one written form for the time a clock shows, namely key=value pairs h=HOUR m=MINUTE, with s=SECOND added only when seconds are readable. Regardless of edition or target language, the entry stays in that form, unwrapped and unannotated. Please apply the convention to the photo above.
h=12 m=50 s=1
